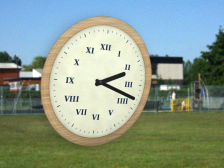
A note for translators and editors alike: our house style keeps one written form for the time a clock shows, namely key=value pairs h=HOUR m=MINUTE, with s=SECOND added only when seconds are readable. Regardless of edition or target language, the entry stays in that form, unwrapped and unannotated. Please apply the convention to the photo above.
h=2 m=18
